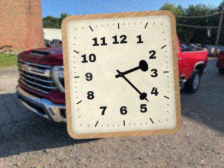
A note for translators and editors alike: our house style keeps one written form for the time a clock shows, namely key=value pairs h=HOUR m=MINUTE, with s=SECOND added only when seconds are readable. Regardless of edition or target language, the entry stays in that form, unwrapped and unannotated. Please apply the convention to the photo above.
h=2 m=23
